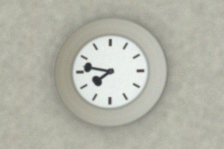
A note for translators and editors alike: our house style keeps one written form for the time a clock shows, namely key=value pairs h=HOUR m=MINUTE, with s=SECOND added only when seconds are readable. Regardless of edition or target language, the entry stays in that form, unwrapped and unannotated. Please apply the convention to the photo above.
h=7 m=47
